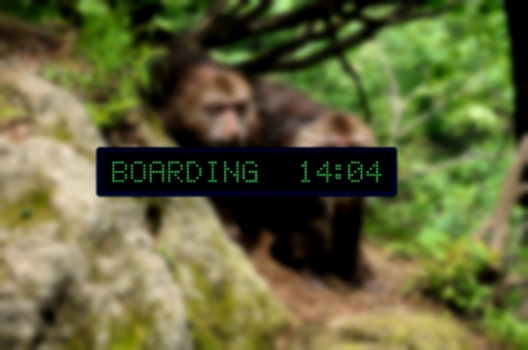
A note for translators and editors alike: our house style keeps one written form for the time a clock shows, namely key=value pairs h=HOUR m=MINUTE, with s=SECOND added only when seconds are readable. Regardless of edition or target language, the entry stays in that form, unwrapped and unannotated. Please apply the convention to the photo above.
h=14 m=4
